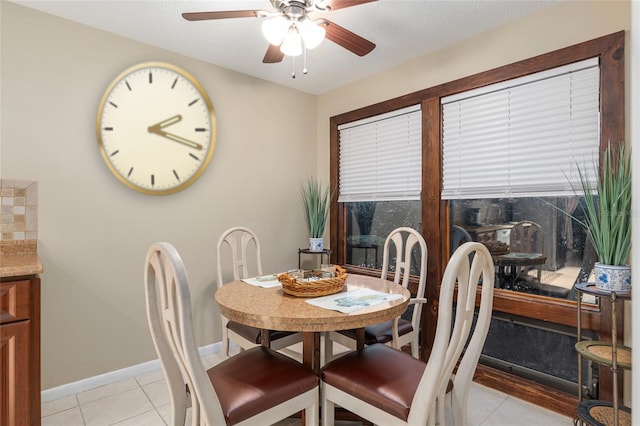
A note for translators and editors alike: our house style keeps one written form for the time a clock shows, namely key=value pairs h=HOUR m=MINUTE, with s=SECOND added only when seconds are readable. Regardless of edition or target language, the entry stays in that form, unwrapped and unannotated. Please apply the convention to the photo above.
h=2 m=18
